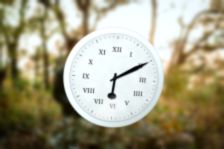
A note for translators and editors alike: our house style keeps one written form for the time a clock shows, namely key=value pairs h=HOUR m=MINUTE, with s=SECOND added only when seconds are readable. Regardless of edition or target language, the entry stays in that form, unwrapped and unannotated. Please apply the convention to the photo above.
h=6 m=10
